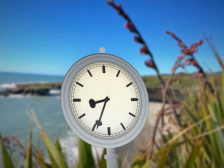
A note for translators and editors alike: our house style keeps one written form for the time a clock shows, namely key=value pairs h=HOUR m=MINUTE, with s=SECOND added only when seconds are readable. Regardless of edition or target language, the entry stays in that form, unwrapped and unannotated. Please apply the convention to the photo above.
h=8 m=34
